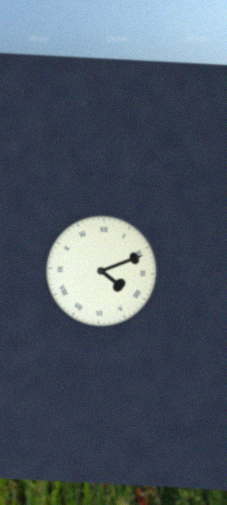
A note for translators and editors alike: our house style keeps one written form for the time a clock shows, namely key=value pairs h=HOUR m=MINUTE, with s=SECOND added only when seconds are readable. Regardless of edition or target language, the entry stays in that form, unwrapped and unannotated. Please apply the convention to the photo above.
h=4 m=11
